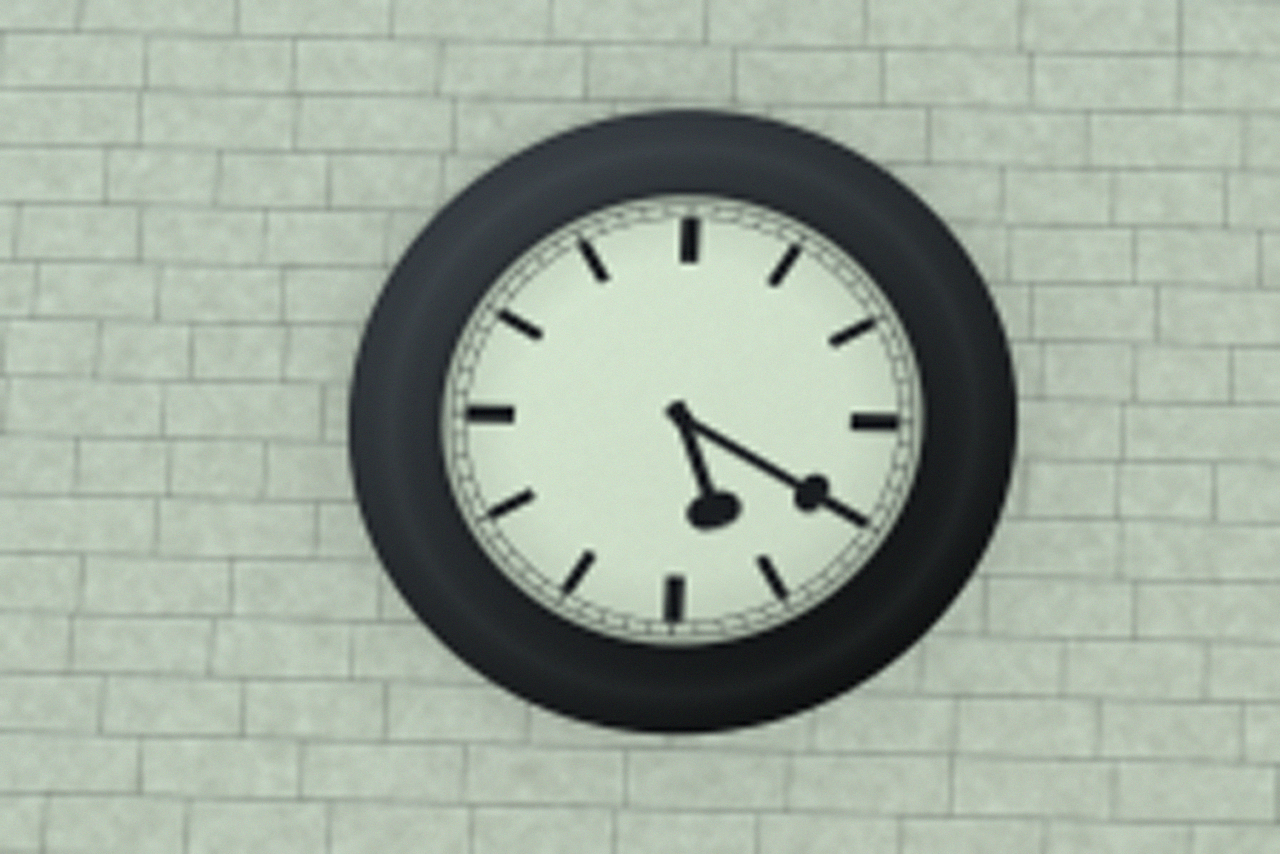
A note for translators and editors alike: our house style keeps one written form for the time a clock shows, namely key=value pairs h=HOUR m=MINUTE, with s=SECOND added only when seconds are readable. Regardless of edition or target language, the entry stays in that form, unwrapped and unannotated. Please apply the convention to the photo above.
h=5 m=20
